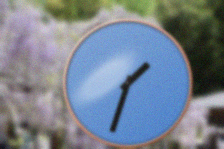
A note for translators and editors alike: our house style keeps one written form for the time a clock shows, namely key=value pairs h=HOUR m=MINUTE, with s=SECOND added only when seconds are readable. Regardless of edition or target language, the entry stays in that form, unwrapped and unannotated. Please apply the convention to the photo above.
h=1 m=33
